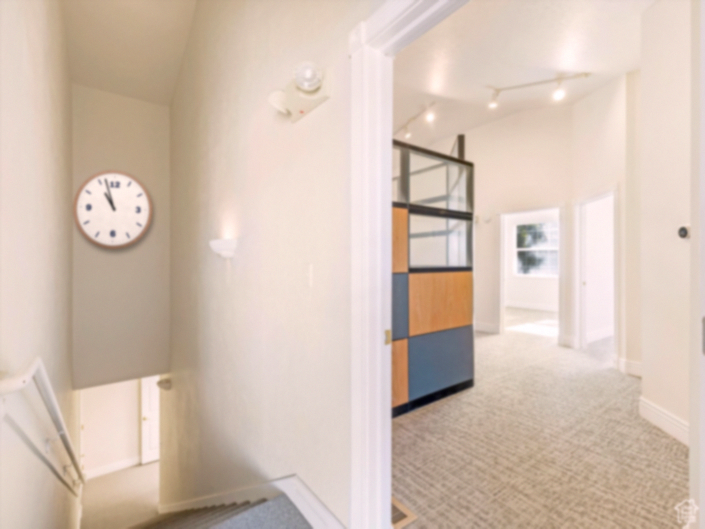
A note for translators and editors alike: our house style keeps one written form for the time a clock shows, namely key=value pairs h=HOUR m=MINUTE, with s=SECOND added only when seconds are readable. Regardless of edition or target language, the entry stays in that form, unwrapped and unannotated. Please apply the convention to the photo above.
h=10 m=57
